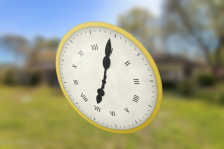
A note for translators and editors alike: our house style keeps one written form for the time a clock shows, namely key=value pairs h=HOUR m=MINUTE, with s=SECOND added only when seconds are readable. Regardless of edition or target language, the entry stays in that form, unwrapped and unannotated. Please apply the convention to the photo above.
h=7 m=4
